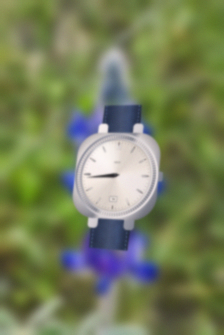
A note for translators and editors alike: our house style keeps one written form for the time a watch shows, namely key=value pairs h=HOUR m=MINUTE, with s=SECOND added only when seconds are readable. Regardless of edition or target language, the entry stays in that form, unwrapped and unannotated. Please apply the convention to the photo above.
h=8 m=44
